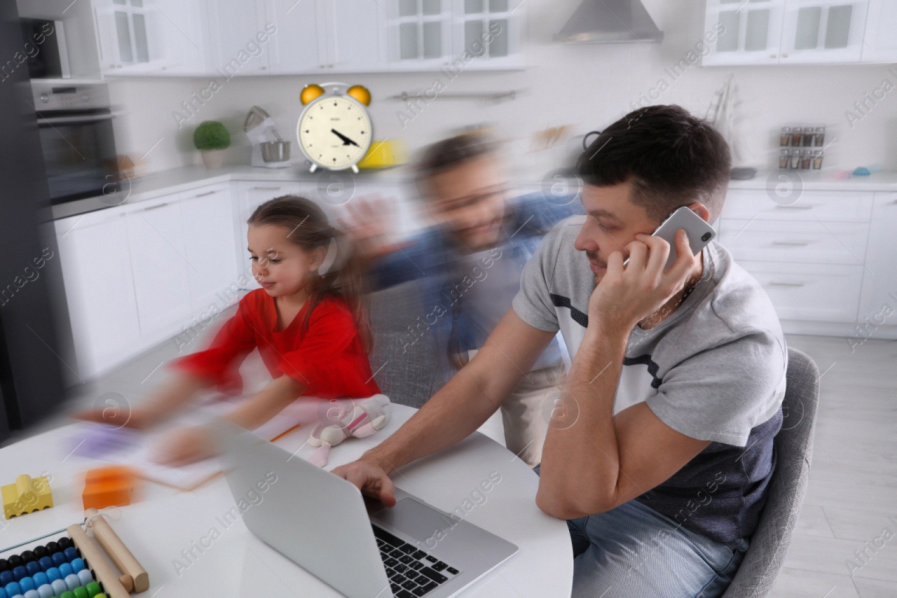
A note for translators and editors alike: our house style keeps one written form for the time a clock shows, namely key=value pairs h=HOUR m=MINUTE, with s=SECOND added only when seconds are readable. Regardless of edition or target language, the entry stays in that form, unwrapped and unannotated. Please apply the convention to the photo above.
h=4 m=20
